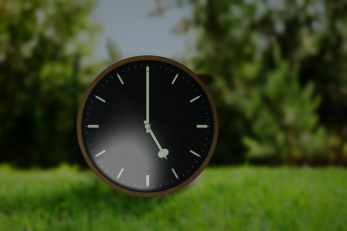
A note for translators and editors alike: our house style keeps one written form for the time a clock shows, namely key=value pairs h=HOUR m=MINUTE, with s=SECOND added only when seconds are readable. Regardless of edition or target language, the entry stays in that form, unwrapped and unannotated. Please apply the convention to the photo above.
h=5 m=0
